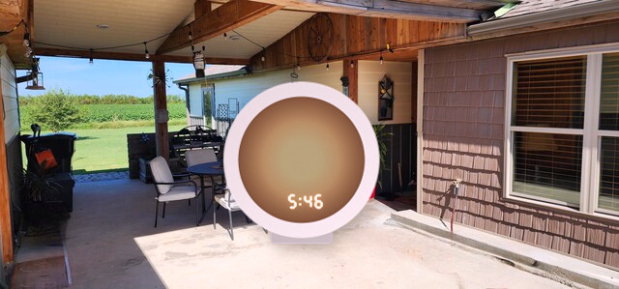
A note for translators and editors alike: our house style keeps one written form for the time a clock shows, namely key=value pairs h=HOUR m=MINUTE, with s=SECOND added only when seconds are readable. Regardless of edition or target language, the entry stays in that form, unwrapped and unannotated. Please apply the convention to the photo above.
h=5 m=46
